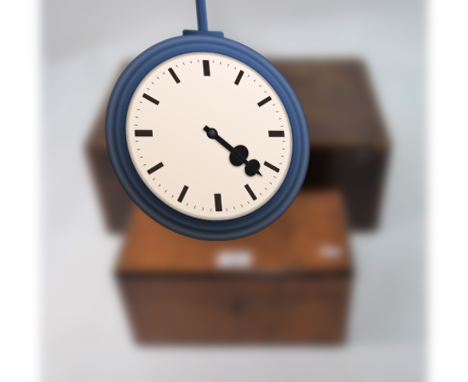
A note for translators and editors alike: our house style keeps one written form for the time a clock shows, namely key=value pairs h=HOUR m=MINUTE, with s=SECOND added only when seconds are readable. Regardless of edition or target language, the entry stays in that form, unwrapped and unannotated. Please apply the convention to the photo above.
h=4 m=22
